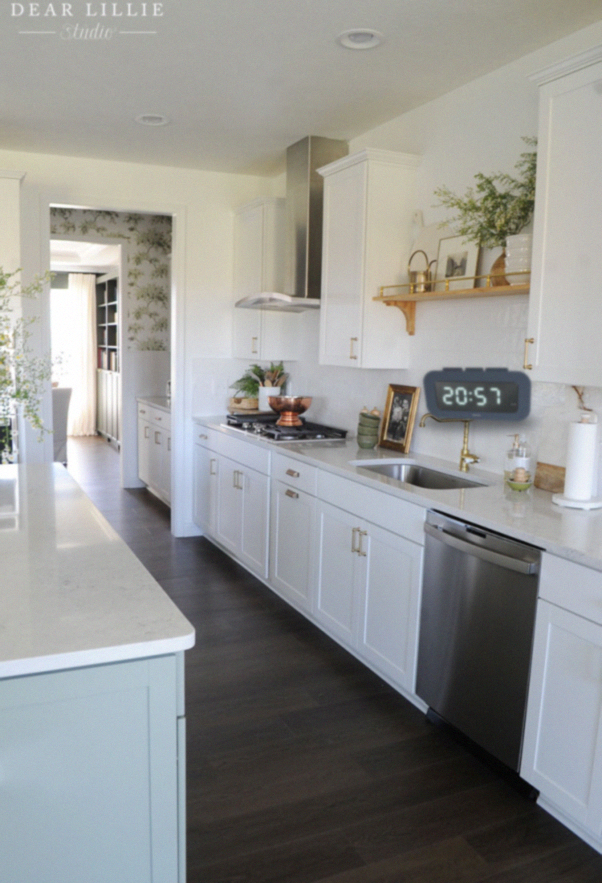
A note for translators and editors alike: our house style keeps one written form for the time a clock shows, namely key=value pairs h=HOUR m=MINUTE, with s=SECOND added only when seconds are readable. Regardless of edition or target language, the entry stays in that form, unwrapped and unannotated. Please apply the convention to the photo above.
h=20 m=57
